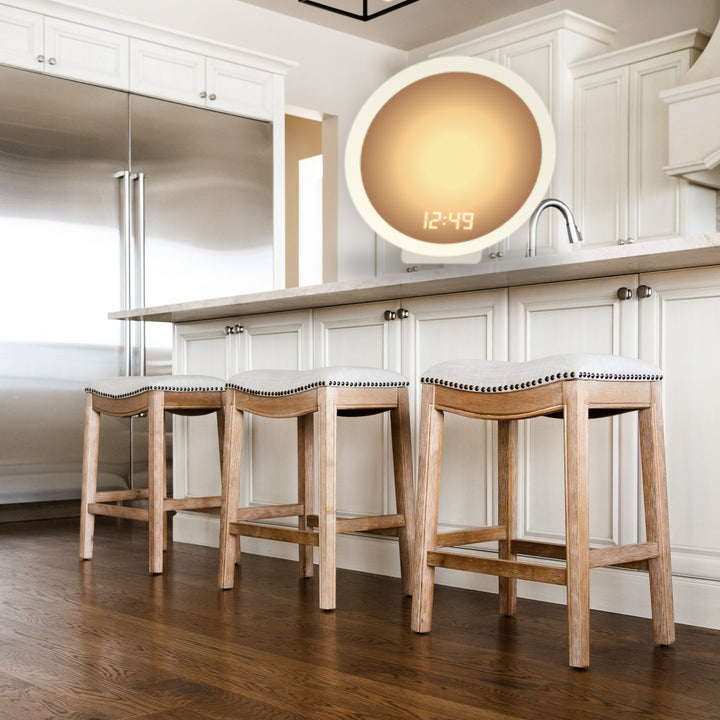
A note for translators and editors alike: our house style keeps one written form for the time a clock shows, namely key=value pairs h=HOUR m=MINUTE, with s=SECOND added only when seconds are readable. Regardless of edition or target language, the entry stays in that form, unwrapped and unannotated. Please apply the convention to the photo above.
h=12 m=49
